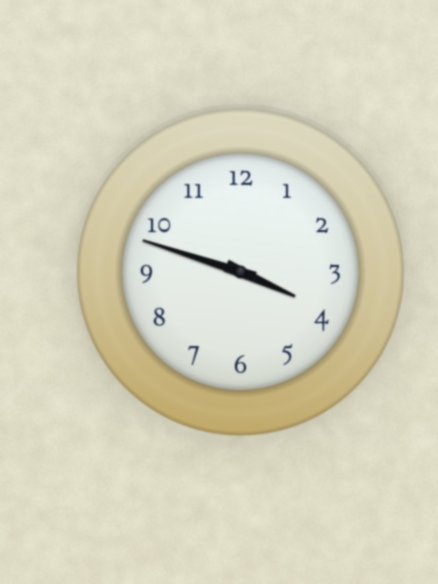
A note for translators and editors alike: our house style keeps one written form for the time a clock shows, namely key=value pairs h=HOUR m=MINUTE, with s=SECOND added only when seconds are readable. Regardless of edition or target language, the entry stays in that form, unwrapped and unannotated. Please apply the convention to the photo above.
h=3 m=48
